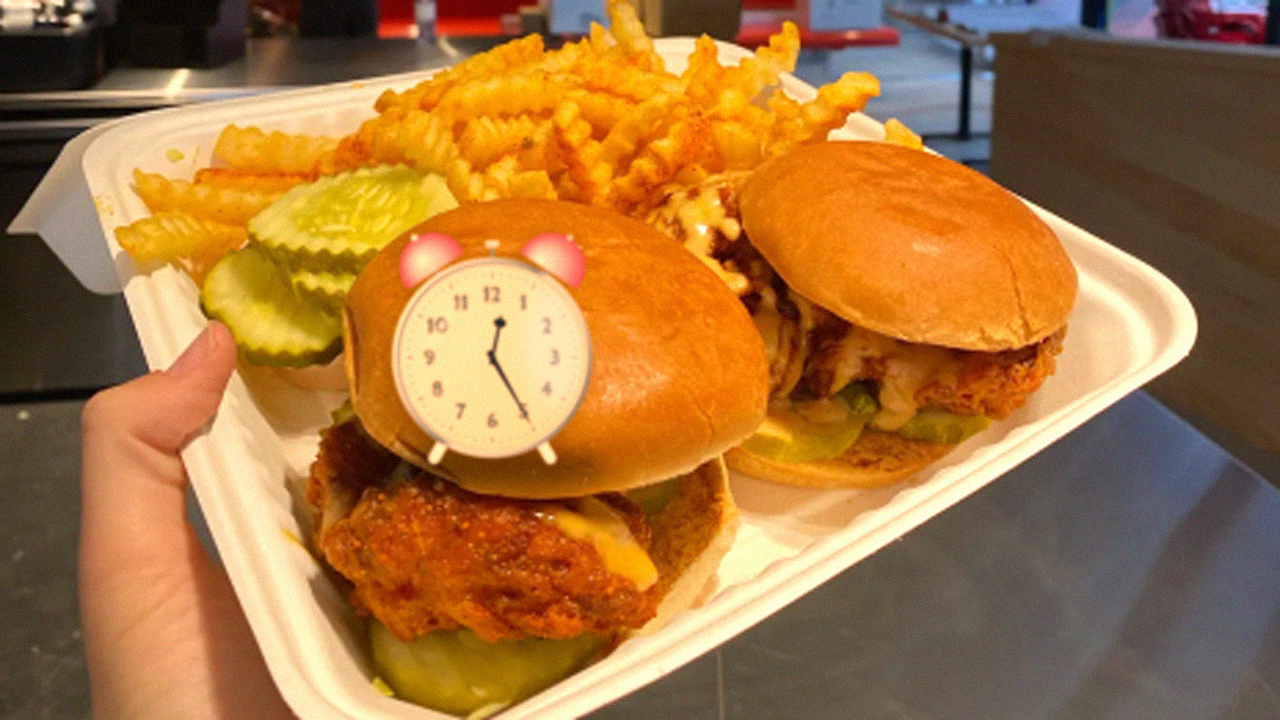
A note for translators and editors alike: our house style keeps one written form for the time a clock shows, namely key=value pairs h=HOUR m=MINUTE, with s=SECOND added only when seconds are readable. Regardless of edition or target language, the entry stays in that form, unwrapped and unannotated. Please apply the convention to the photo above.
h=12 m=25
